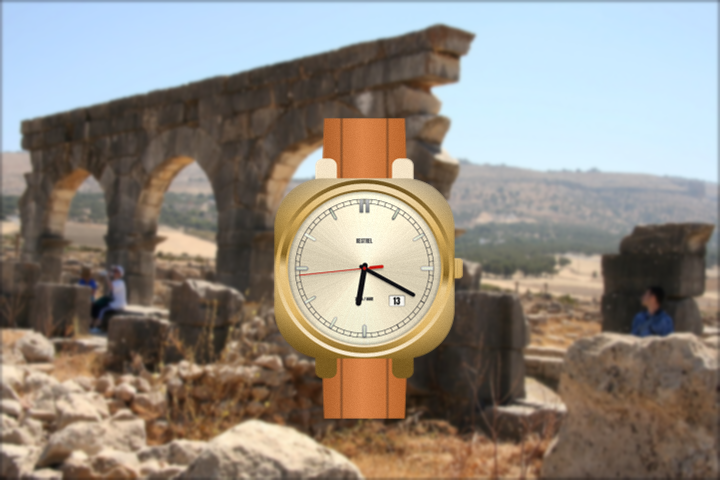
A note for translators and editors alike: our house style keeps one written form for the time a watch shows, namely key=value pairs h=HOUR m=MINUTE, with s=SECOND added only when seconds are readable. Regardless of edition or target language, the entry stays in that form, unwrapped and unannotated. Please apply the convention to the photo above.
h=6 m=19 s=44
